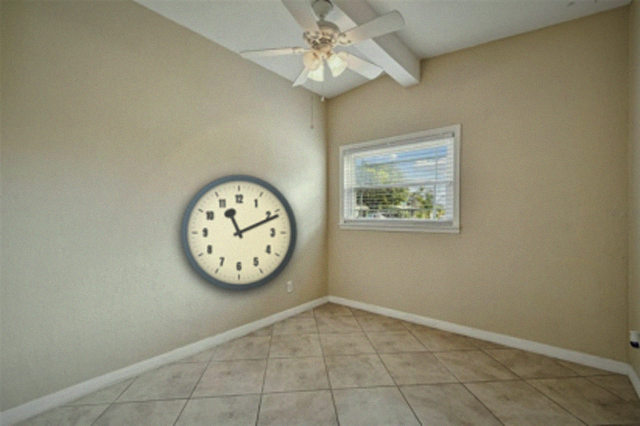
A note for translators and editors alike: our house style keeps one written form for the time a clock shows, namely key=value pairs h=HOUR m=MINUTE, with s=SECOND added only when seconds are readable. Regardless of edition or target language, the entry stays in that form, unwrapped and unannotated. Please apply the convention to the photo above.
h=11 m=11
